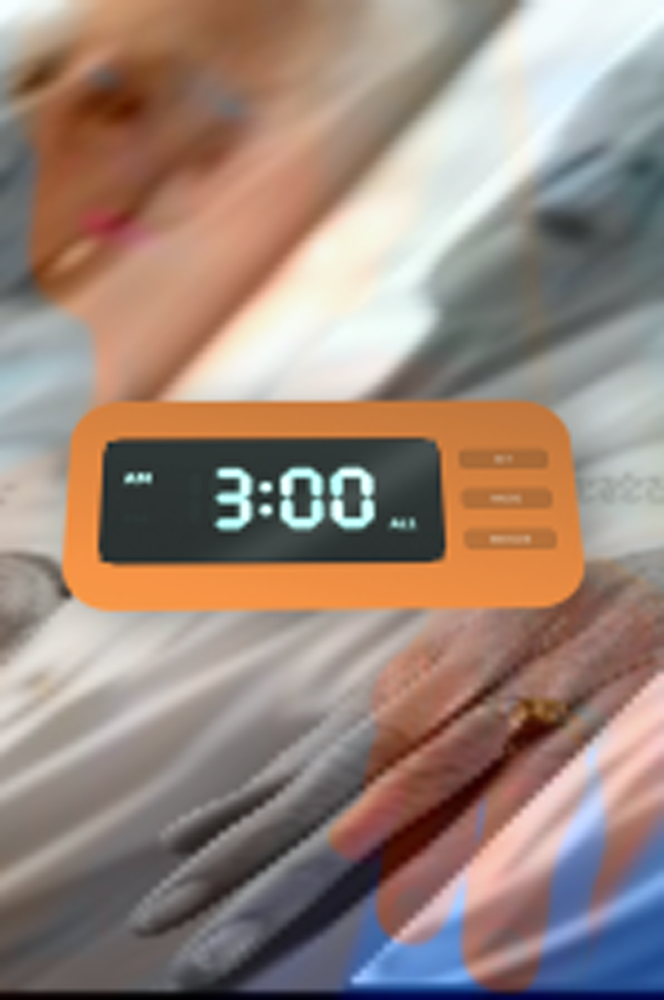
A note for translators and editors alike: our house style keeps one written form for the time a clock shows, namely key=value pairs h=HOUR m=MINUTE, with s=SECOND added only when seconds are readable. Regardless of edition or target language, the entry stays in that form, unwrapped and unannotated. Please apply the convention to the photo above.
h=3 m=0
